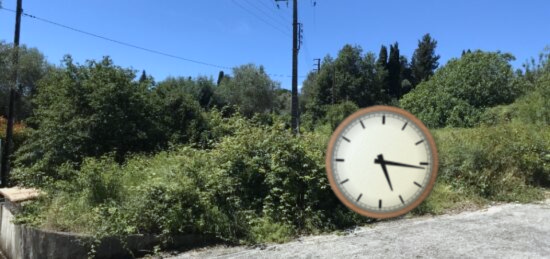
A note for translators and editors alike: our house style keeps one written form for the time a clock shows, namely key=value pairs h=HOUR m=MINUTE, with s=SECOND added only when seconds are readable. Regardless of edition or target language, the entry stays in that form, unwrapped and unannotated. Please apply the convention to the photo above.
h=5 m=16
